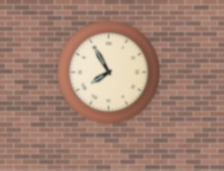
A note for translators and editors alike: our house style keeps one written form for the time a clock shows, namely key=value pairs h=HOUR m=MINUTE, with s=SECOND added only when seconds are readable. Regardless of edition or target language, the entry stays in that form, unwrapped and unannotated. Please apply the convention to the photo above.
h=7 m=55
